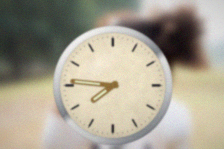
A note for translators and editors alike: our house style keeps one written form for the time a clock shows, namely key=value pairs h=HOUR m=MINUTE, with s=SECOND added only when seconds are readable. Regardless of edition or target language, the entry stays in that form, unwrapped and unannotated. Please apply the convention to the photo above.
h=7 m=46
